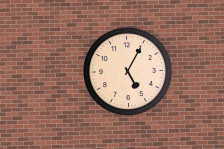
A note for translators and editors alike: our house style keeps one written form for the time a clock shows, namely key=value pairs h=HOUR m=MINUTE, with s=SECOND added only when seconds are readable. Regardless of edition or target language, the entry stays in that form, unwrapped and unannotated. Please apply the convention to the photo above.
h=5 m=5
